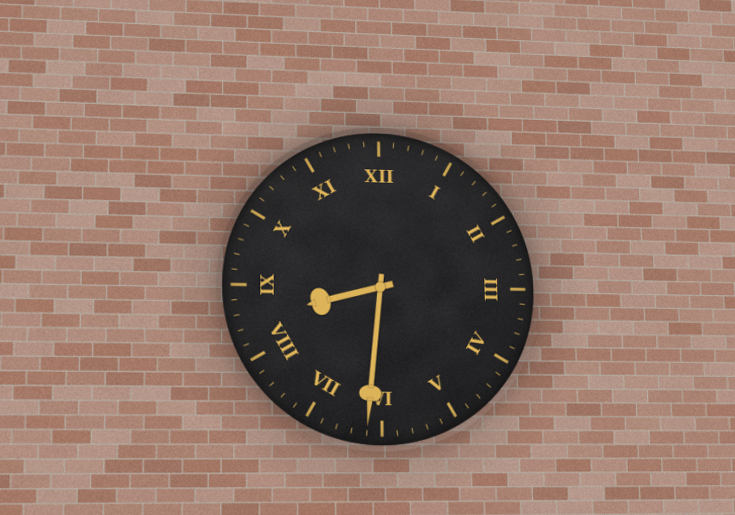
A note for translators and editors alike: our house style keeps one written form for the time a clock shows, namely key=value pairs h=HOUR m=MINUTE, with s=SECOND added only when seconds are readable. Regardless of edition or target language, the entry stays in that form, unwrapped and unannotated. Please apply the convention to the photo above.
h=8 m=31
